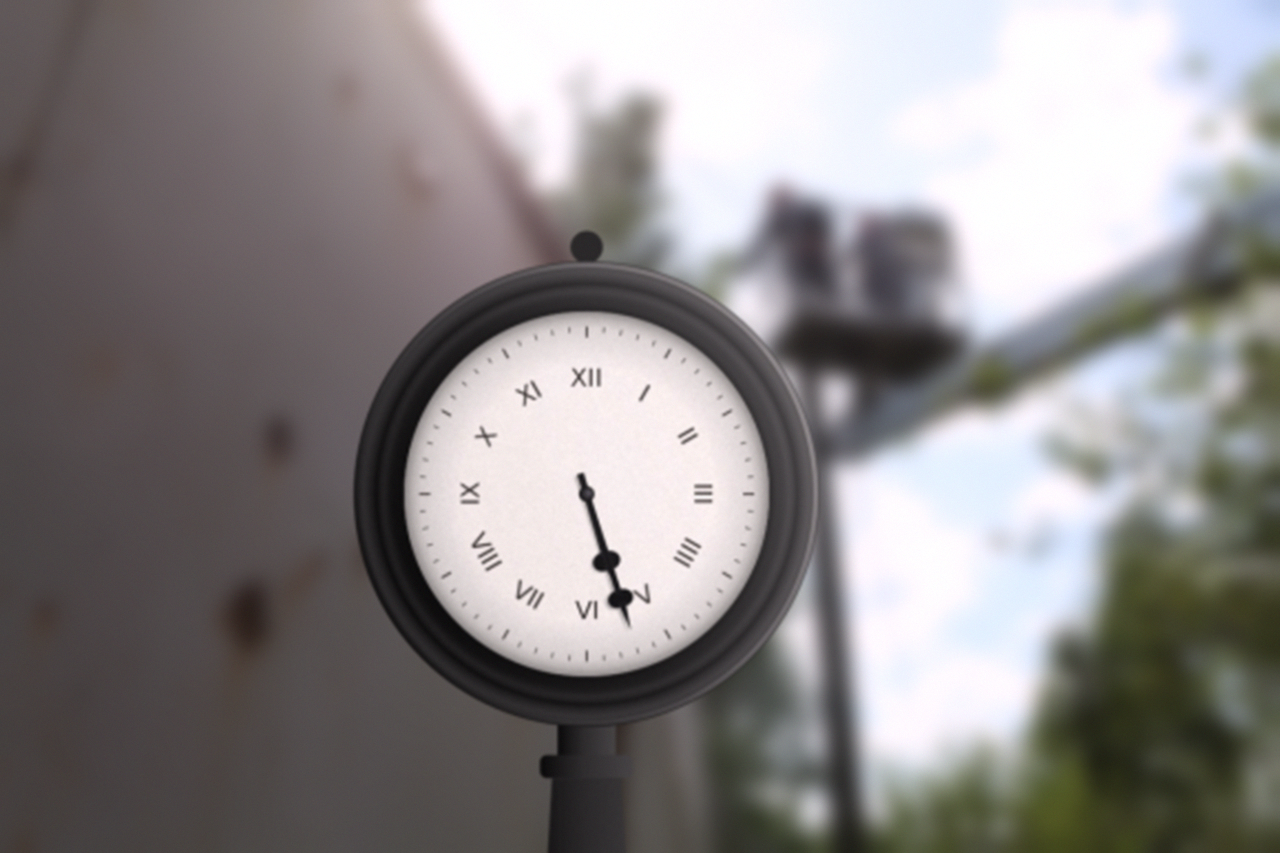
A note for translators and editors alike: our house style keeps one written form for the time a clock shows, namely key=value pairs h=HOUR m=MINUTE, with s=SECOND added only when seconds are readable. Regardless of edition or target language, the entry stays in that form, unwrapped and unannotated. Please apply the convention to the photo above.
h=5 m=27
